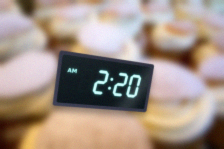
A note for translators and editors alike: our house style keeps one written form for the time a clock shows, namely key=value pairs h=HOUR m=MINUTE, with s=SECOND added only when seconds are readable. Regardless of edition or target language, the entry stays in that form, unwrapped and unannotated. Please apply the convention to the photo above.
h=2 m=20
